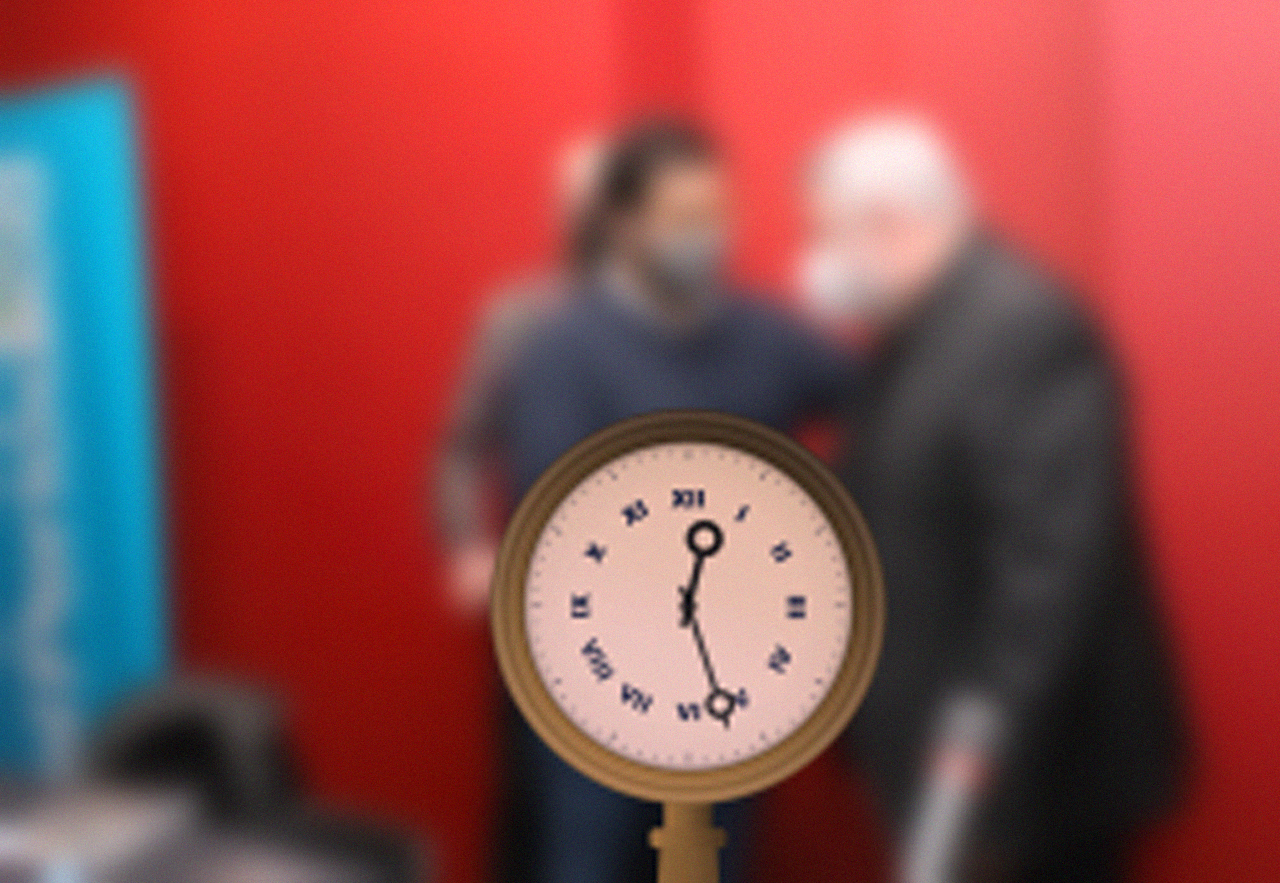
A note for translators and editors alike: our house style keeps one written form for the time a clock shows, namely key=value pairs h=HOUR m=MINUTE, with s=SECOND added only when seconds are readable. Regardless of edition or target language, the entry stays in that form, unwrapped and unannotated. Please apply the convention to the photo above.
h=12 m=27
